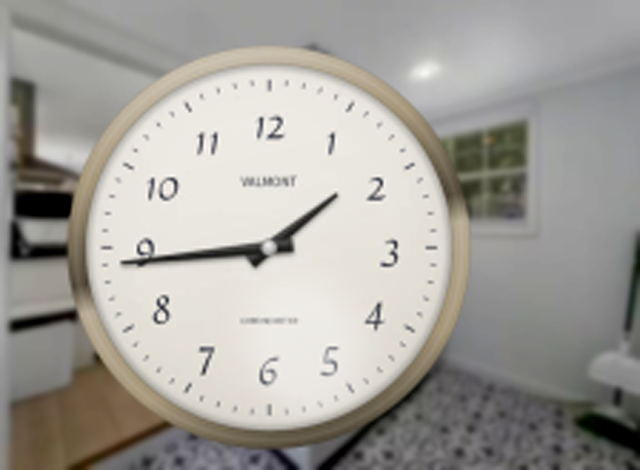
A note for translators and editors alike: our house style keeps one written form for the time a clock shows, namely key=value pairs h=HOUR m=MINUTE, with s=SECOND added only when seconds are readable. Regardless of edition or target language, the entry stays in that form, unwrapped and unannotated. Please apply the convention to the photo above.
h=1 m=44
